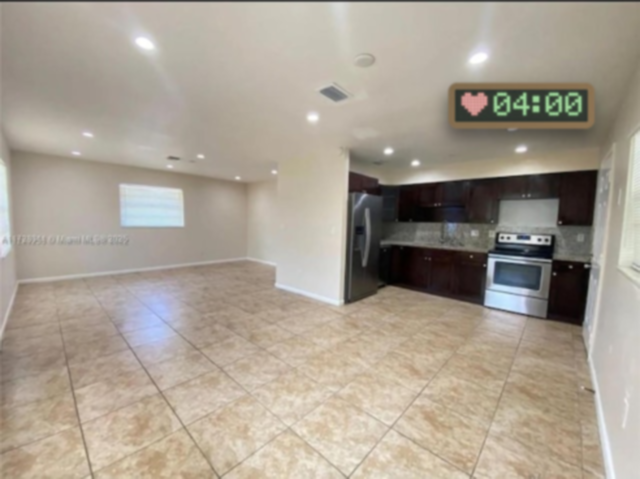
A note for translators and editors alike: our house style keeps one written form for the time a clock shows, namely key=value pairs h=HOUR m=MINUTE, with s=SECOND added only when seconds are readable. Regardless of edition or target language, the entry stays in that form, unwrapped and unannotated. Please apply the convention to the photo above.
h=4 m=0
